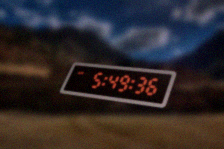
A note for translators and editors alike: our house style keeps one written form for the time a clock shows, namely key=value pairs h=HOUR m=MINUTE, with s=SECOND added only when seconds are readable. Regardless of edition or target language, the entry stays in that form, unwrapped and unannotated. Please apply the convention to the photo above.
h=5 m=49 s=36
